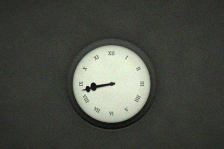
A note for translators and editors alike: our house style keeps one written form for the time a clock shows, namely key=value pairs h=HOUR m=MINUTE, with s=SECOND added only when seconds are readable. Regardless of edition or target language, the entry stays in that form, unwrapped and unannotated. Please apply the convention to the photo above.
h=8 m=43
